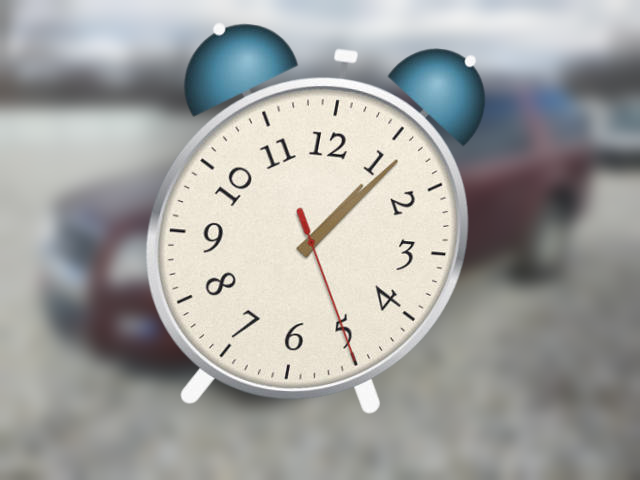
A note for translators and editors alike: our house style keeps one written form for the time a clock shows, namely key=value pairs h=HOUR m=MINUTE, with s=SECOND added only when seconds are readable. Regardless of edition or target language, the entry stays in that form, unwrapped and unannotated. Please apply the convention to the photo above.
h=1 m=6 s=25
